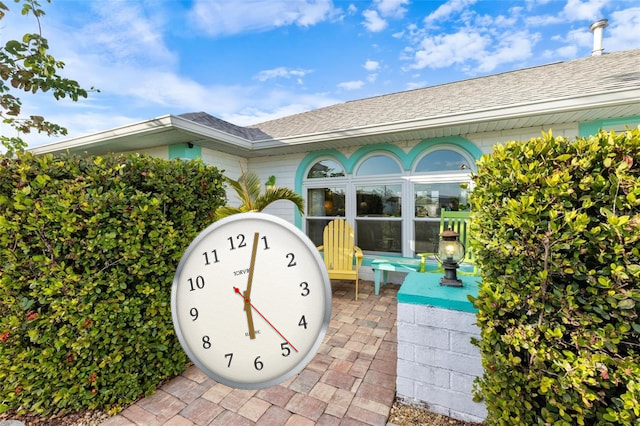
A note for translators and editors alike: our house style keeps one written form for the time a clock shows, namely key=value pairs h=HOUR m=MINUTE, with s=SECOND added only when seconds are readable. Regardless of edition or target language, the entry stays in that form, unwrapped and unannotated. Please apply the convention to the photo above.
h=6 m=3 s=24
